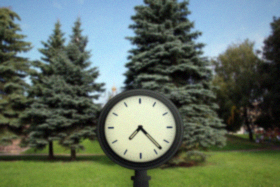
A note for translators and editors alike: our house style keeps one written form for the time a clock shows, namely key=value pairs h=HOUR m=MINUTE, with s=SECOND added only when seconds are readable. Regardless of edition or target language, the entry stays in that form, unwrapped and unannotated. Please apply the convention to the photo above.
h=7 m=23
